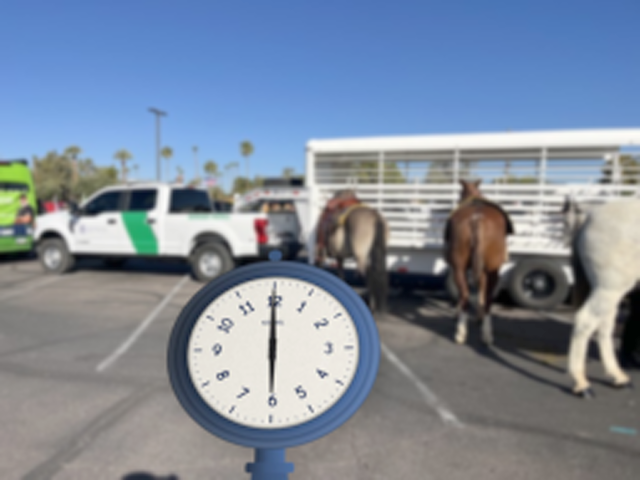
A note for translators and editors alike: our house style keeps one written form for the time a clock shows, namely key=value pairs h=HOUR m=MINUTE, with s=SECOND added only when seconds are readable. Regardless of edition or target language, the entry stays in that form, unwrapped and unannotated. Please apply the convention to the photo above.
h=6 m=0
